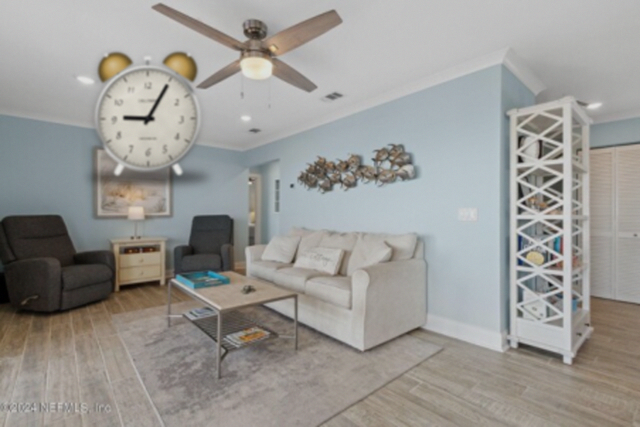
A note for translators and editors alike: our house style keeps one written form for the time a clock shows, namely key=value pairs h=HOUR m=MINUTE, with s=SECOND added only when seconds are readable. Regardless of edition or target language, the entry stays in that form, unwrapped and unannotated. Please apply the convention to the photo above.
h=9 m=5
